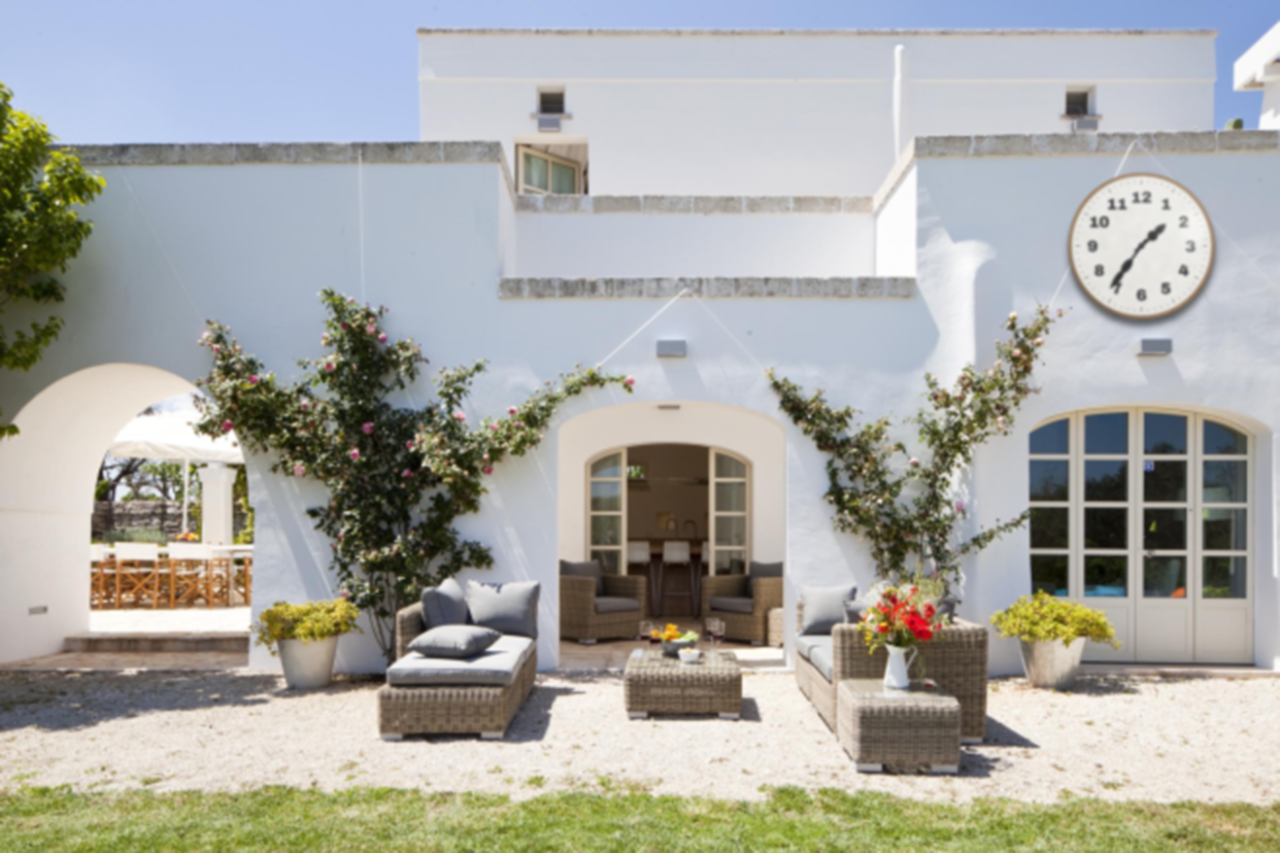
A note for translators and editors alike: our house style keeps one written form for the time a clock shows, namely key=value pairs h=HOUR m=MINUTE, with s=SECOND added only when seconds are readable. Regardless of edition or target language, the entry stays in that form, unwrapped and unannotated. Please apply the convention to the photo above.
h=1 m=36
